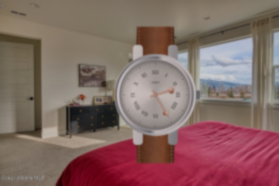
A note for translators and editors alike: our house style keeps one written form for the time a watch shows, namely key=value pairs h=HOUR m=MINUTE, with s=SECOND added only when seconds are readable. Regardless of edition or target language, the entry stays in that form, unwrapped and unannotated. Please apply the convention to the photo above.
h=2 m=25
